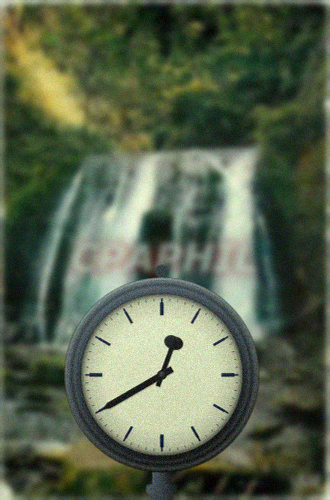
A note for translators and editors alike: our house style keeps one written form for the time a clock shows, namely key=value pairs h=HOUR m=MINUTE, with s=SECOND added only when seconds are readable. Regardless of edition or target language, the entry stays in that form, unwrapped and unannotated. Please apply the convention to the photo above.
h=12 m=40
